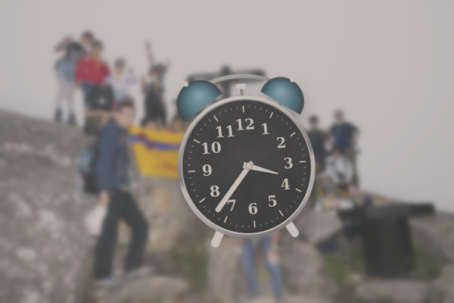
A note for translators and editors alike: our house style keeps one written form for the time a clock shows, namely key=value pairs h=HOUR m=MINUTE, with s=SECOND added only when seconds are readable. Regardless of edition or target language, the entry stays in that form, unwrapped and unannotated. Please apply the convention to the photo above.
h=3 m=37
